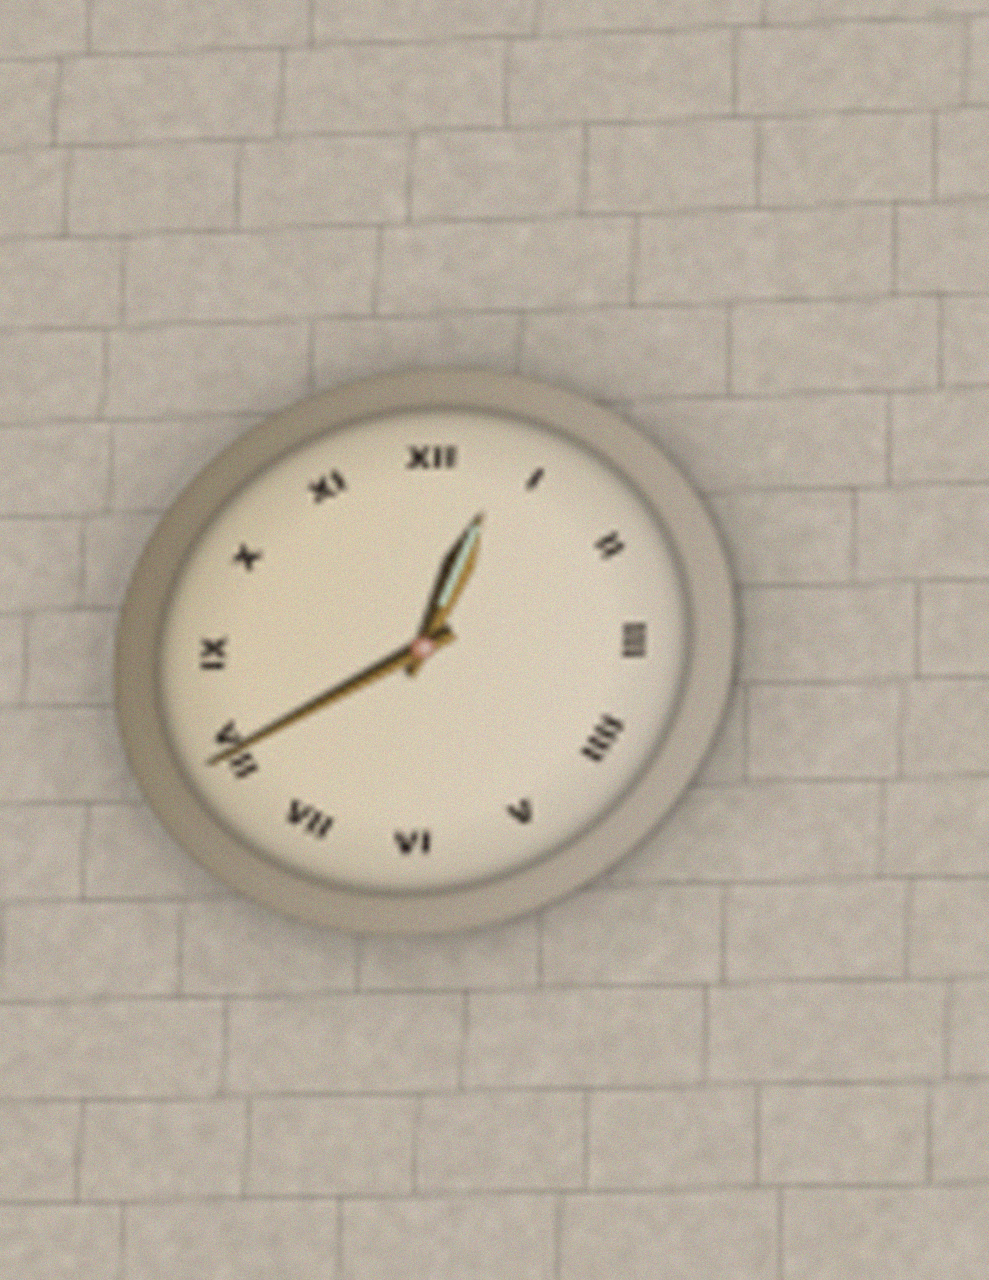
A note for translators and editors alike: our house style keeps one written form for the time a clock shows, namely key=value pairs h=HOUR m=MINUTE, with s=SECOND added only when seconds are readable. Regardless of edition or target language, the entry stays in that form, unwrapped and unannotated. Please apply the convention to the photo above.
h=12 m=40
